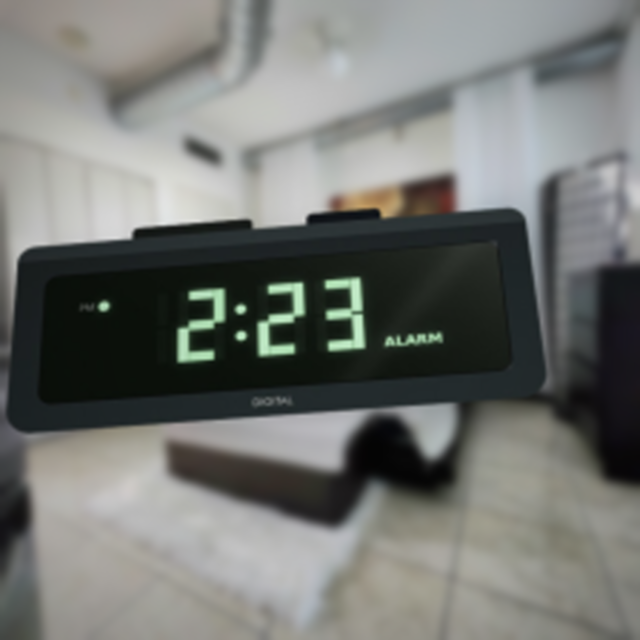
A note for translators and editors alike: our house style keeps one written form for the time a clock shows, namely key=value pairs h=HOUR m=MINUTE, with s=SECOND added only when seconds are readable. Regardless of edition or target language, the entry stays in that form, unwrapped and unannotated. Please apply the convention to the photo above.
h=2 m=23
